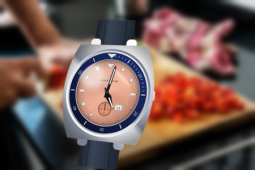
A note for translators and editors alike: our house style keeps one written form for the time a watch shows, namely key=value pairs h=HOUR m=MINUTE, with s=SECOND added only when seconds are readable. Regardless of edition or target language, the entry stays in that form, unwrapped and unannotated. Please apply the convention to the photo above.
h=5 m=2
